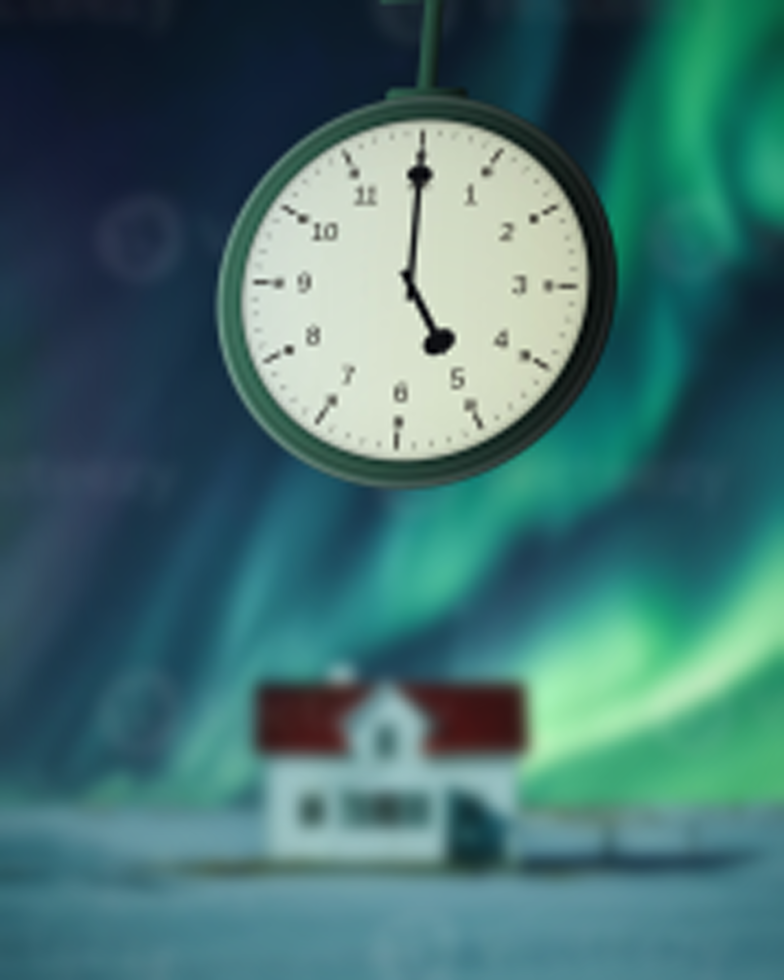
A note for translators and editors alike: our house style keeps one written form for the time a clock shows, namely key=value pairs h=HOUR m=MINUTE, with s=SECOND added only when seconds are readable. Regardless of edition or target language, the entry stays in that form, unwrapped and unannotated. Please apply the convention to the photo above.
h=5 m=0
